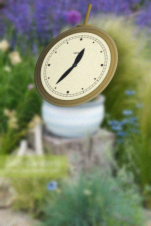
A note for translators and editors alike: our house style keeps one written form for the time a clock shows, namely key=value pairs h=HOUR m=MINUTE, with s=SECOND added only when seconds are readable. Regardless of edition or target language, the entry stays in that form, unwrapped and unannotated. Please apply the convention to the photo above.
h=12 m=36
